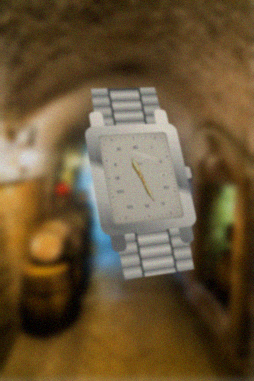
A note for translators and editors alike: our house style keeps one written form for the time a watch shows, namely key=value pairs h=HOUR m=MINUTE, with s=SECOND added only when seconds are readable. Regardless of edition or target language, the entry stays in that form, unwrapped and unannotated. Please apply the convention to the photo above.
h=11 m=27
